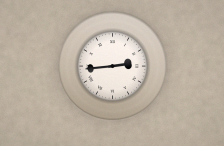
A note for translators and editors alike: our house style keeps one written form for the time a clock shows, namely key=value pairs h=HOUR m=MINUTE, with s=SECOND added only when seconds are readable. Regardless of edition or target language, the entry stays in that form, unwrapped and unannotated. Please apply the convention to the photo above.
h=2 m=44
